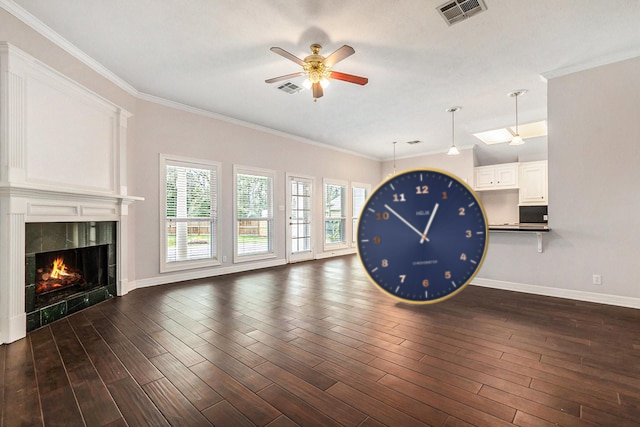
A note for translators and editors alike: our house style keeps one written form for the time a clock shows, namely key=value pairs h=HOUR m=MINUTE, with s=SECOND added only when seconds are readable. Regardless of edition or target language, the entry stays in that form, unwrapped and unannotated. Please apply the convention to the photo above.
h=12 m=52
